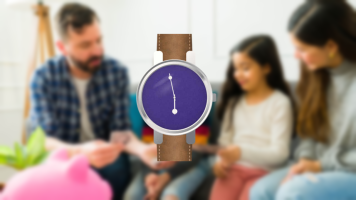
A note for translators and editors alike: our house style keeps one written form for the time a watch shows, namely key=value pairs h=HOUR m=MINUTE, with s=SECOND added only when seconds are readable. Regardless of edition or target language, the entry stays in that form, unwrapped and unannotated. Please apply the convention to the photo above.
h=5 m=58
